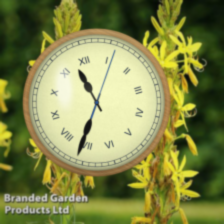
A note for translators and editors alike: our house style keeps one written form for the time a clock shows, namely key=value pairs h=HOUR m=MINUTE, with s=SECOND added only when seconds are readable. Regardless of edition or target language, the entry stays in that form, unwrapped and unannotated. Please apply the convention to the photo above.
h=11 m=36 s=6
